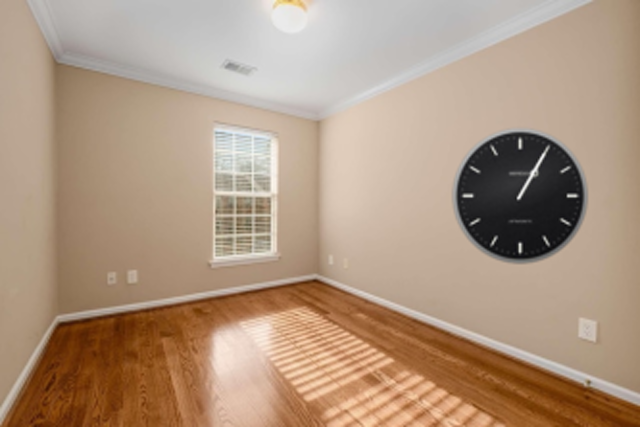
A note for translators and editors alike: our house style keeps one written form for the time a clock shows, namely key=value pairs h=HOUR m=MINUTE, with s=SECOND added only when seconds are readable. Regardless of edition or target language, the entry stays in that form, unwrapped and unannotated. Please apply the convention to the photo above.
h=1 m=5
